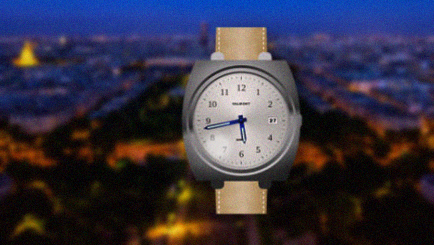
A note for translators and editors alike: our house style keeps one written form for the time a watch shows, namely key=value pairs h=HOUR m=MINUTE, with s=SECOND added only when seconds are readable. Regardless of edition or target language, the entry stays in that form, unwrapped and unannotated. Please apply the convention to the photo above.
h=5 m=43
